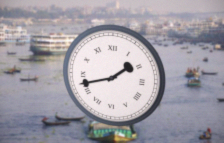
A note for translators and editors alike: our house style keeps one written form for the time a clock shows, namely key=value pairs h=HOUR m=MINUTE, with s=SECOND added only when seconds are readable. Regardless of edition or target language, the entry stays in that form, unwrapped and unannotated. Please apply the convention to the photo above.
h=1 m=42
